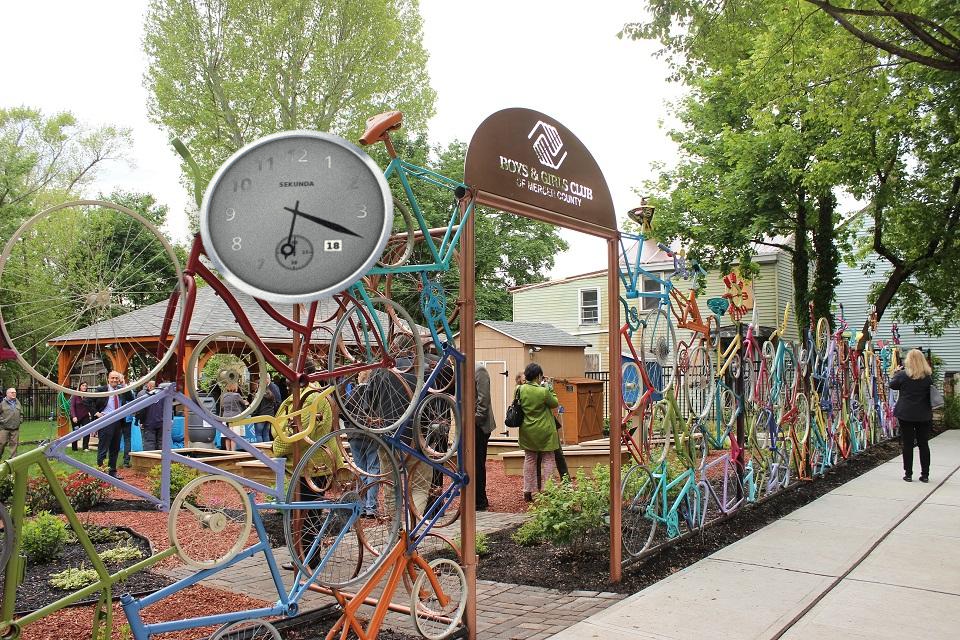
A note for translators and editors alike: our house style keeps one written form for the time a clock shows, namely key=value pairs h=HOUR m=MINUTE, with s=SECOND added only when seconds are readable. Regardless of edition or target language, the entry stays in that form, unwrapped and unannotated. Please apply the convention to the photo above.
h=6 m=19
